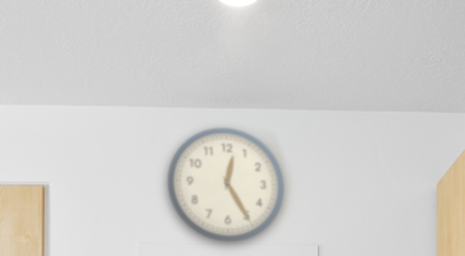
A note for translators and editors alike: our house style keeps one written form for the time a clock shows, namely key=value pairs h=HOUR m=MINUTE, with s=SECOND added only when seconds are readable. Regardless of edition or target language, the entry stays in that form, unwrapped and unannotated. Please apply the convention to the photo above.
h=12 m=25
